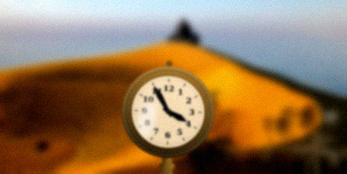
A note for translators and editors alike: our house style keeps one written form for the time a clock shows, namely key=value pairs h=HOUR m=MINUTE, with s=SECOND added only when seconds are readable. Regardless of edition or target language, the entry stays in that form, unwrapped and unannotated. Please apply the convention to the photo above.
h=3 m=55
